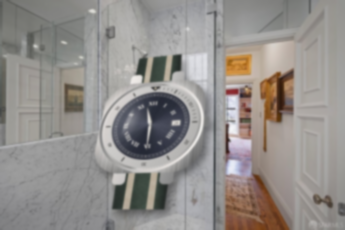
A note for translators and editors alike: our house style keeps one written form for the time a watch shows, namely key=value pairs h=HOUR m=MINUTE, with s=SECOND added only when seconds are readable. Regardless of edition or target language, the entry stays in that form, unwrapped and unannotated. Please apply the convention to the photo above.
h=11 m=30
